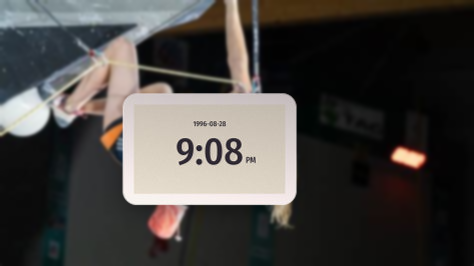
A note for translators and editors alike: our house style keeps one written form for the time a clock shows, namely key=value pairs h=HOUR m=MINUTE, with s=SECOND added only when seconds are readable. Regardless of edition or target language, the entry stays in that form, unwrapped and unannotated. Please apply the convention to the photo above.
h=9 m=8
